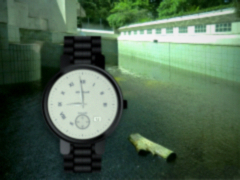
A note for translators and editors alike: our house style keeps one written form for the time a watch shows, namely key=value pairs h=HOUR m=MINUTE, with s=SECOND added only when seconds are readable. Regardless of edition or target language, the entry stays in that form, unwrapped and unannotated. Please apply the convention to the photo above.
h=8 m=59
